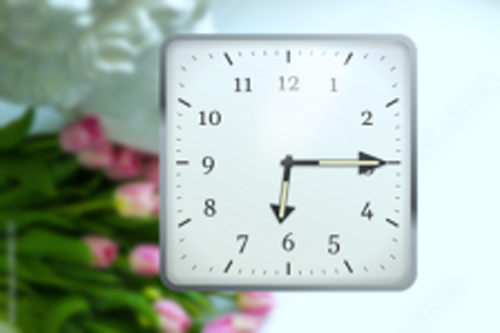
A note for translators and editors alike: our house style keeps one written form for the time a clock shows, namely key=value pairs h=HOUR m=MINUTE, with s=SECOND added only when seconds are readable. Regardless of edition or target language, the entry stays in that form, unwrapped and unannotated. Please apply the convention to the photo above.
h=6 m=15
